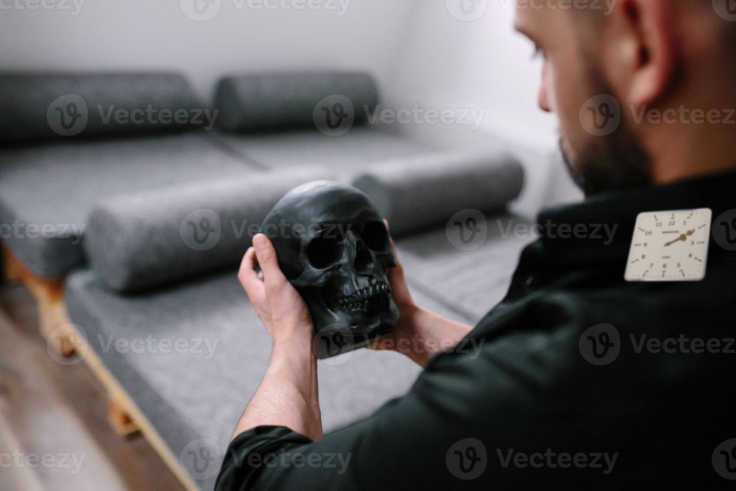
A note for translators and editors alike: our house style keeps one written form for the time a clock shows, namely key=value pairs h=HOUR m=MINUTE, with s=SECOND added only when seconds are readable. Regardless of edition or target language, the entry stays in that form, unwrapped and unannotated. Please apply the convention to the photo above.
h=2 m=10
